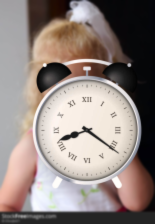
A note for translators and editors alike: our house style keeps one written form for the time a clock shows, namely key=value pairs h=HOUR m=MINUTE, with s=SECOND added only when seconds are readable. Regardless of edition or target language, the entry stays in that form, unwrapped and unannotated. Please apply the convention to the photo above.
h=8 m=21
